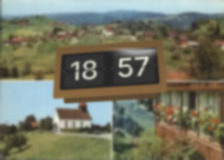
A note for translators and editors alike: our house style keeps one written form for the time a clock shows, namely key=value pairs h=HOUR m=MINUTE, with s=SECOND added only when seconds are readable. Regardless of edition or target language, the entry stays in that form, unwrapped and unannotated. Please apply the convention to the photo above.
h=18 m=57
